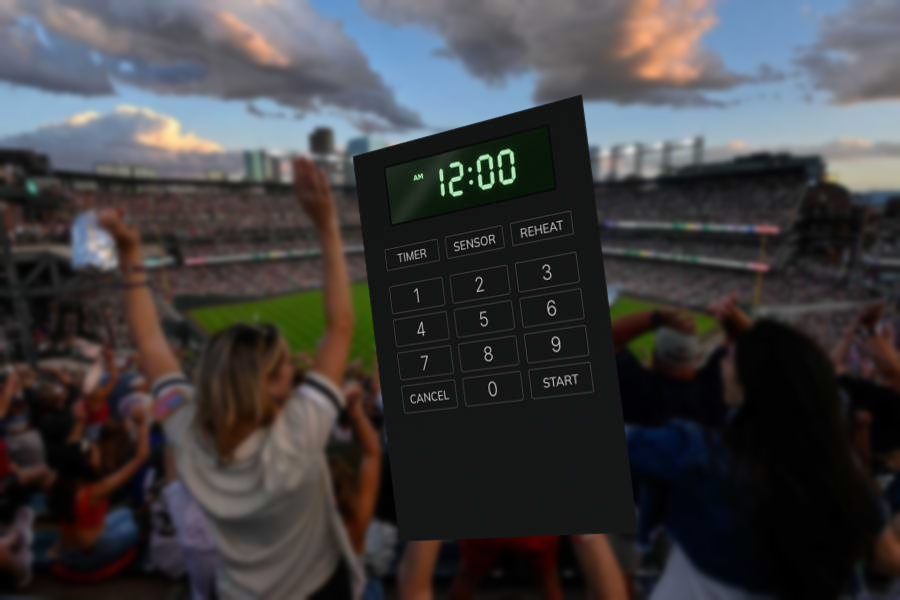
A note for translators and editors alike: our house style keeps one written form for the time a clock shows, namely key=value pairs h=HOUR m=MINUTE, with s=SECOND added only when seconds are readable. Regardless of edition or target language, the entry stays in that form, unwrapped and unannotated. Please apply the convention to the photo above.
h=12 m=0
